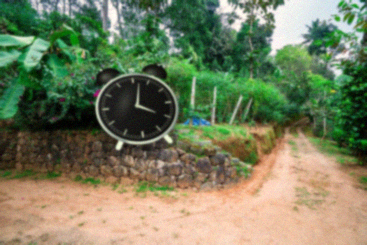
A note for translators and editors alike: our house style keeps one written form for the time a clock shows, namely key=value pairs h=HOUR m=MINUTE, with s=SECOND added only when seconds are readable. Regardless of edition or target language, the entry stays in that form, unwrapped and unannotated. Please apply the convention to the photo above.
h=4 m=2
